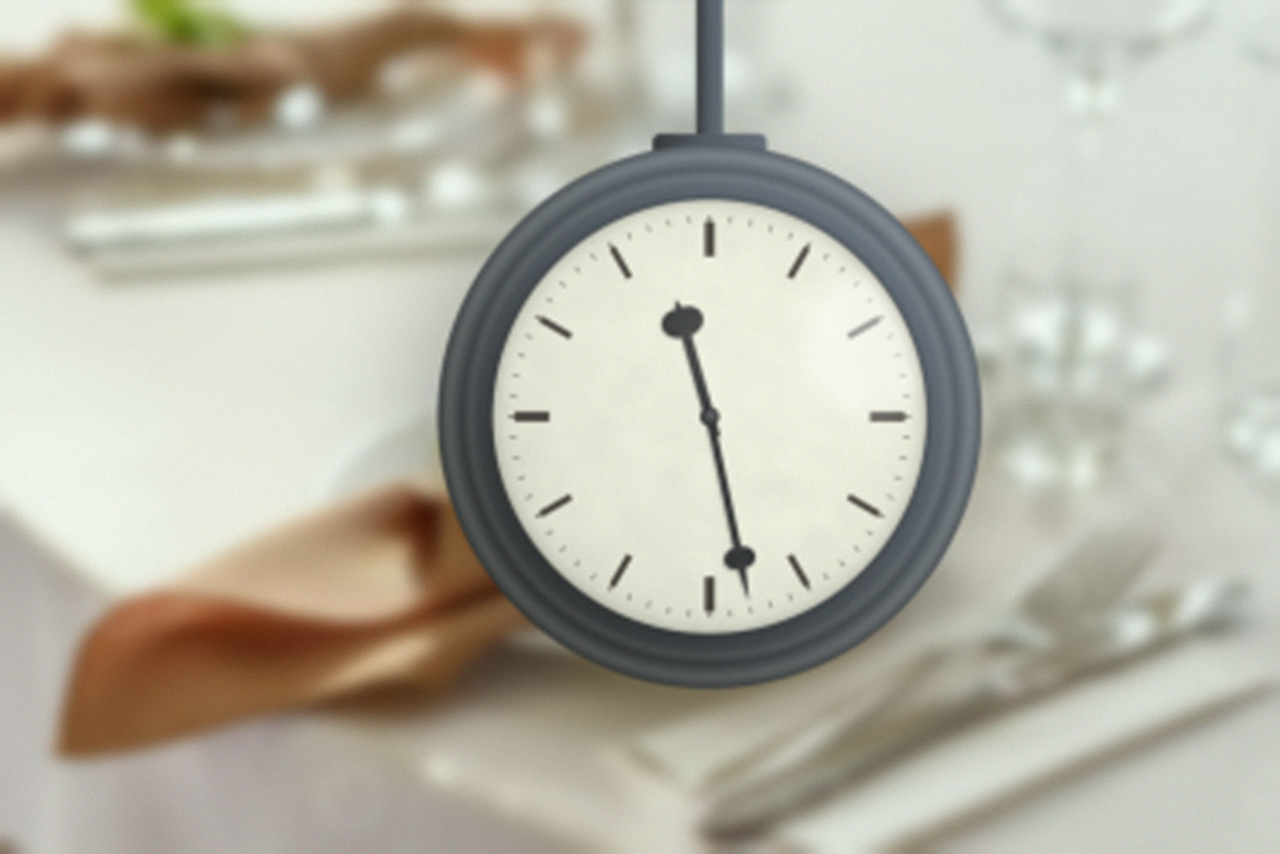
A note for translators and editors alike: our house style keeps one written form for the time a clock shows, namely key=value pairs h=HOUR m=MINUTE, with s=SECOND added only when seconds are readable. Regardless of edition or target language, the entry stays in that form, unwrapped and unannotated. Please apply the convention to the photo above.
h=11 m=28
